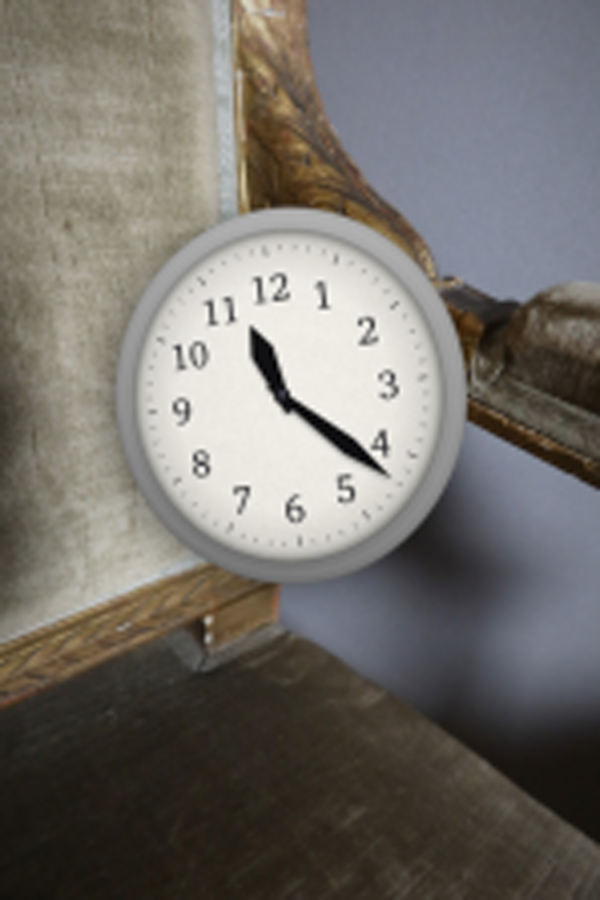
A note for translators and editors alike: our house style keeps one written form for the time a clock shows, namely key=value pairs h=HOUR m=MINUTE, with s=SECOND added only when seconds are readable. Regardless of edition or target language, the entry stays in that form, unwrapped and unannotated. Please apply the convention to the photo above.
h=11 m=22
